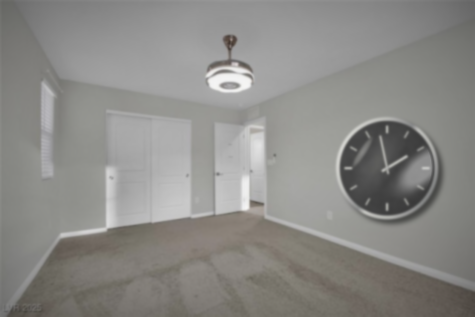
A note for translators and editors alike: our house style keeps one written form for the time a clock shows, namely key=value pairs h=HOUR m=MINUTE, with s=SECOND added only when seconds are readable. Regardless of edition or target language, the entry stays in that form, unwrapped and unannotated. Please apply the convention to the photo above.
h=1 m=58
